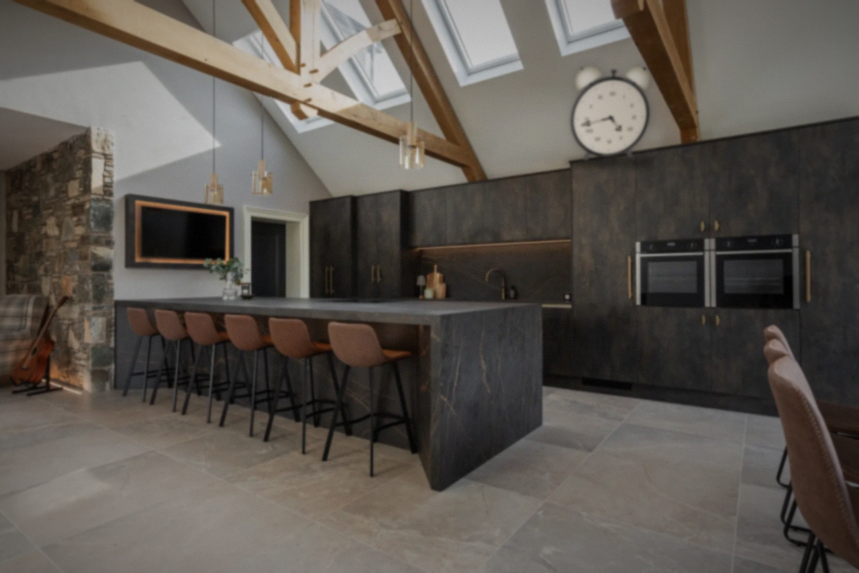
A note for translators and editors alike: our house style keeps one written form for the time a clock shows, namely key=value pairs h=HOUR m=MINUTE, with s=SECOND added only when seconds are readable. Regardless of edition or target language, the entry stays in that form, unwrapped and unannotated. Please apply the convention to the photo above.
h=4 m=43
